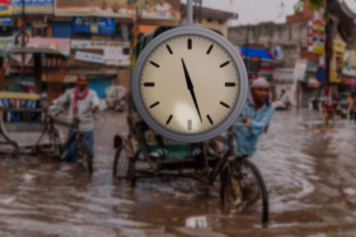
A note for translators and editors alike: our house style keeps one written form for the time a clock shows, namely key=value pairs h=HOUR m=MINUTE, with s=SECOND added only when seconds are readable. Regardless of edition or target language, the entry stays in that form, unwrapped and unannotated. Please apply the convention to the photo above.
h=11 m=27
